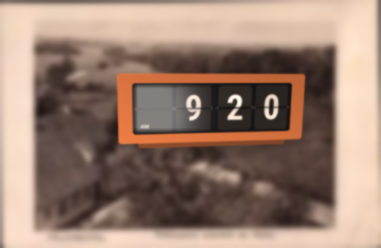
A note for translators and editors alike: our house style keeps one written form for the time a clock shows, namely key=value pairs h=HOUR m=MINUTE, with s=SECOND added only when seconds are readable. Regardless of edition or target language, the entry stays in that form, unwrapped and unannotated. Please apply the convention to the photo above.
h=9 m=20
